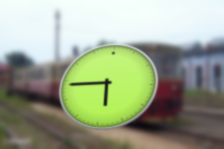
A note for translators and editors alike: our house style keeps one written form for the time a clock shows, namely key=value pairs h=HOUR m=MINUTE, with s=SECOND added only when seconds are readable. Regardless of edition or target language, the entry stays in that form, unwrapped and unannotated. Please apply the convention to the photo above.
h=5 m=44
